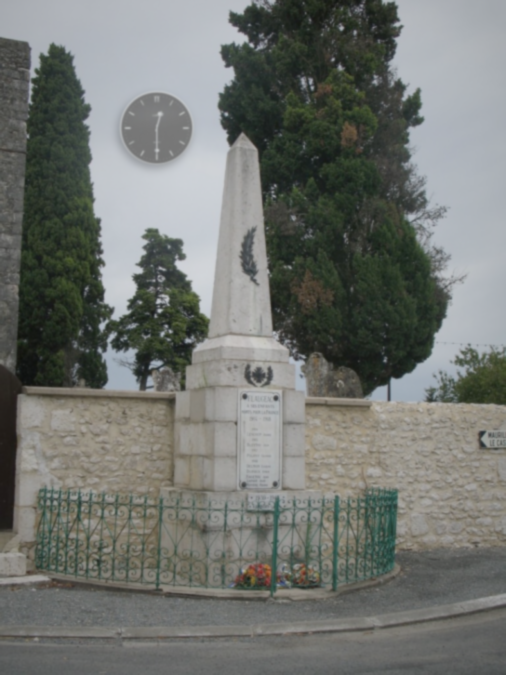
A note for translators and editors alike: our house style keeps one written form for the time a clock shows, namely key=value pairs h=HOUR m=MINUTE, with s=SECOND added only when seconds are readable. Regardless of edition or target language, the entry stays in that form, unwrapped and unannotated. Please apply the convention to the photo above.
h=12 m=30
